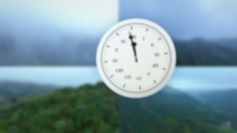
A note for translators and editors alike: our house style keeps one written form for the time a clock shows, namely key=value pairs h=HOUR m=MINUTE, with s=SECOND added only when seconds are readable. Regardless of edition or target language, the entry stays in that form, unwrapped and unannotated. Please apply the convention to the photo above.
h=11 m=59
